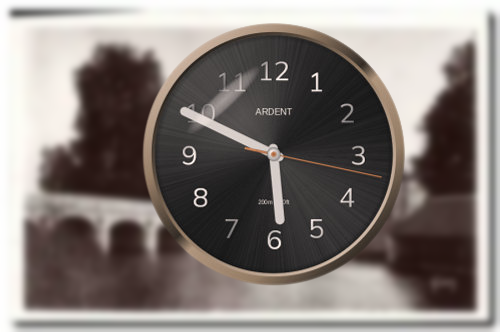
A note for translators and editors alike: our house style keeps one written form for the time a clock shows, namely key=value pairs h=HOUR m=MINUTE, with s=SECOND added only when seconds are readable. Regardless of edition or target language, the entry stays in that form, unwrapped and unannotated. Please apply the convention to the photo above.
h=5 m=49 s=17
